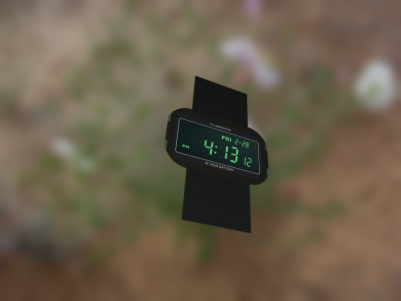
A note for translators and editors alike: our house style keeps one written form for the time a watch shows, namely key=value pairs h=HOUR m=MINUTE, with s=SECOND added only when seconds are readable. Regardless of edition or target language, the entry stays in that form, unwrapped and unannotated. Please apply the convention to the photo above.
h=4 m=13 s=12
